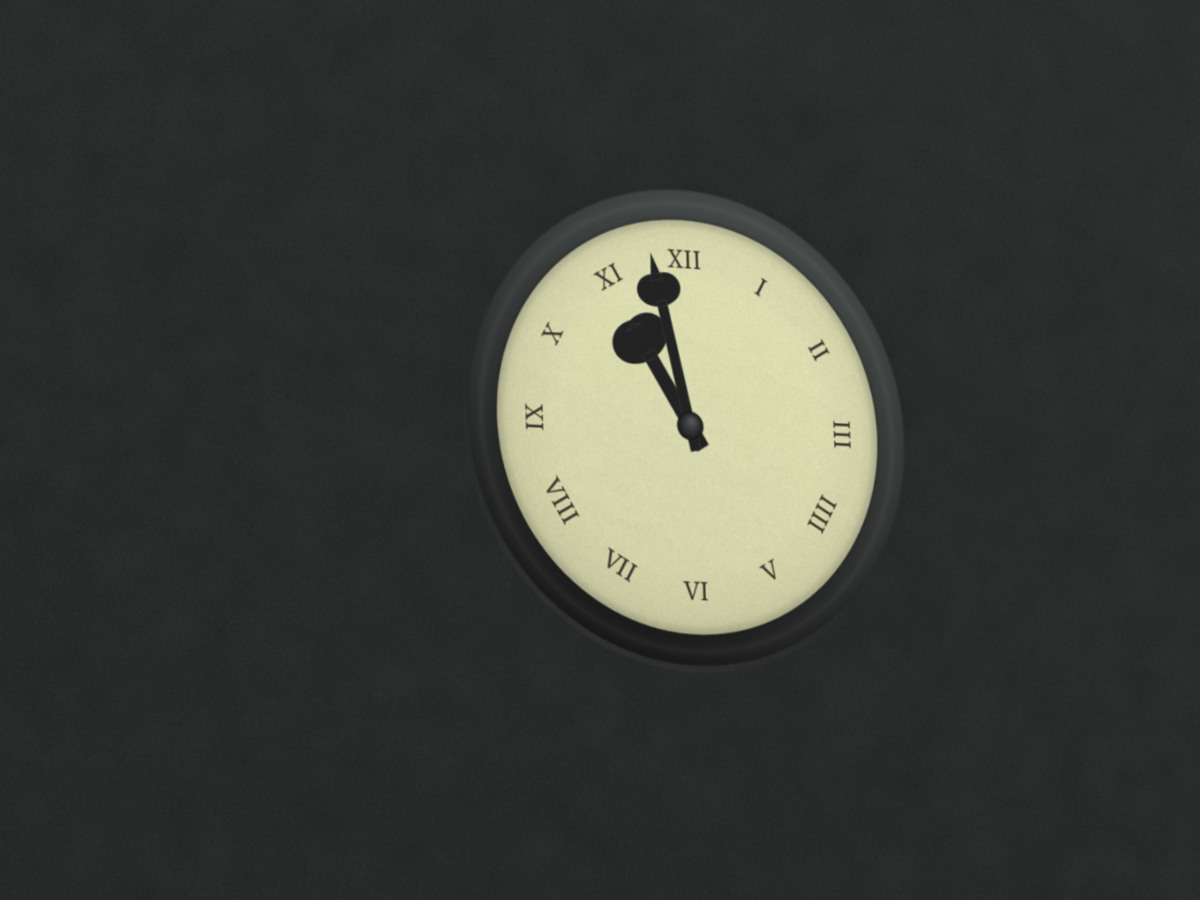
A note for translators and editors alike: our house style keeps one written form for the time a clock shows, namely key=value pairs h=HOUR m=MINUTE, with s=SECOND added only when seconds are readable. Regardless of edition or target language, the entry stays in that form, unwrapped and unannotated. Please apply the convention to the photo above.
h=10 m=58
